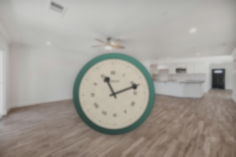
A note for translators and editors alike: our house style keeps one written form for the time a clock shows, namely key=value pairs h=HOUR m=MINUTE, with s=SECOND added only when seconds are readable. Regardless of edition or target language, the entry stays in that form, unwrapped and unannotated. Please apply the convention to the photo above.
h=11 m=12
